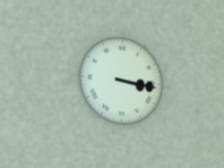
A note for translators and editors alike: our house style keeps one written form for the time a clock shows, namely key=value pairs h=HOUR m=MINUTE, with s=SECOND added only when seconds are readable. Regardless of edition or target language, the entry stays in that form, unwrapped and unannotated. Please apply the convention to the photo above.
h=3 m=16
